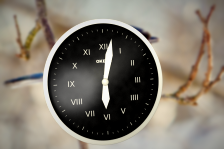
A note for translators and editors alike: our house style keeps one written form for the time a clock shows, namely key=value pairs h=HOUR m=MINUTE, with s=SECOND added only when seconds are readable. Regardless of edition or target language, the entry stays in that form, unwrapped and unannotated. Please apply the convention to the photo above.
h=6 m=2
